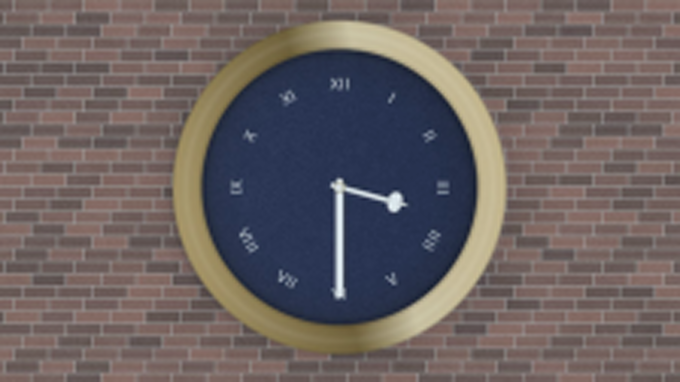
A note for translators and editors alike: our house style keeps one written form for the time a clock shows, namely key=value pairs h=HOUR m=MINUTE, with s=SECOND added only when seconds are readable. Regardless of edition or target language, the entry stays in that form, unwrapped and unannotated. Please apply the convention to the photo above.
h=3 m=30
